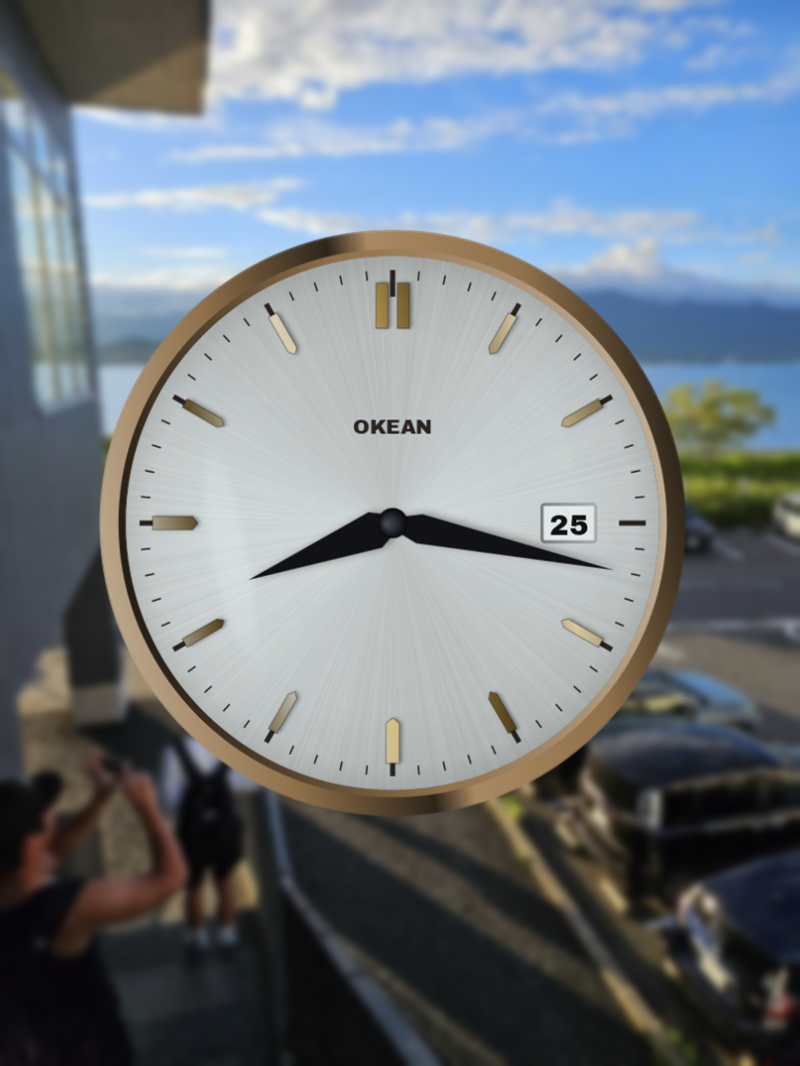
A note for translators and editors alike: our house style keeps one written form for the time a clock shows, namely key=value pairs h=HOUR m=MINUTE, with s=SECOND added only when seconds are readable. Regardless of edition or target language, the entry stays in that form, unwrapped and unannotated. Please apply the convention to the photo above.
h=8 m=17
